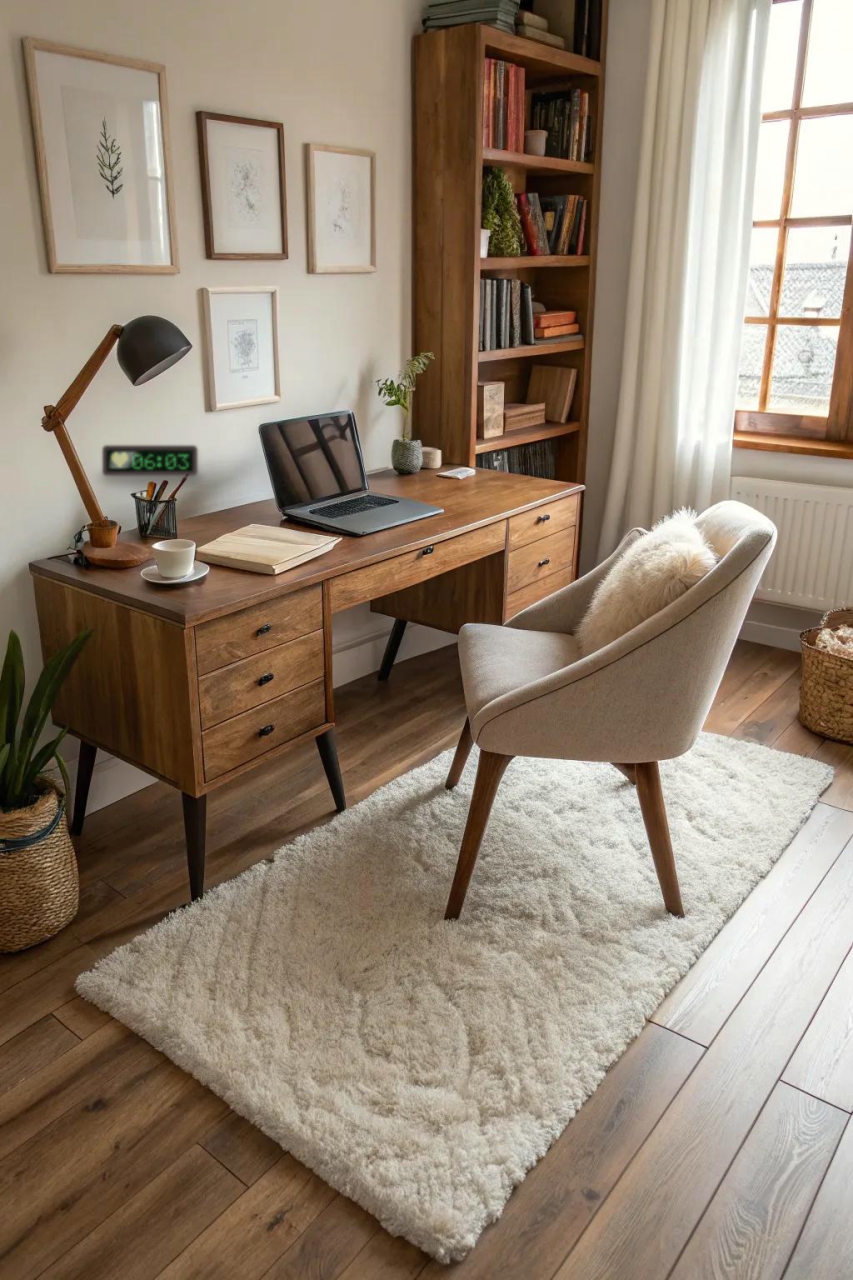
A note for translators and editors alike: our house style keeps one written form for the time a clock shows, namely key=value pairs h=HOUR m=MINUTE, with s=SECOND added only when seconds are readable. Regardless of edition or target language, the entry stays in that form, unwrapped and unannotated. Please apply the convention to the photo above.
h=6 m=3
